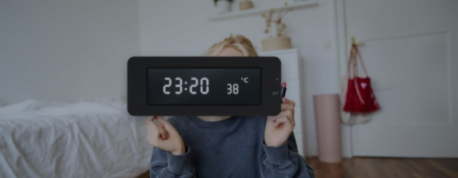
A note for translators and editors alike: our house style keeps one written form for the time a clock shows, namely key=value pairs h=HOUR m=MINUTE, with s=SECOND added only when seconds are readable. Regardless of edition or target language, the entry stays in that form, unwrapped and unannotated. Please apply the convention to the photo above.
h=23 m=20
